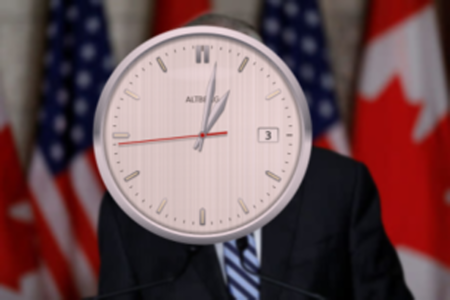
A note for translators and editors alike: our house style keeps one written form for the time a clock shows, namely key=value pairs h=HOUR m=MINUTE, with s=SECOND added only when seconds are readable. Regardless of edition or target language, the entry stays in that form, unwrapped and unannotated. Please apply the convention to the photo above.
h=1 m=1 s=44
